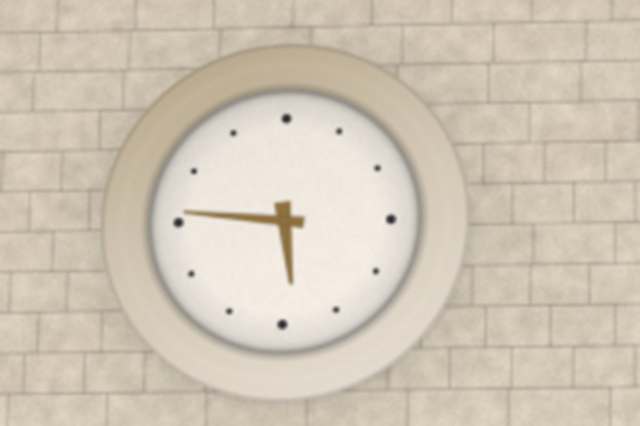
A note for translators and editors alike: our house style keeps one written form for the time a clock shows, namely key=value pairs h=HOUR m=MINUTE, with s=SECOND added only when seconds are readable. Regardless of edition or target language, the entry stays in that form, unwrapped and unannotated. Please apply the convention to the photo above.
h=5 m=46
